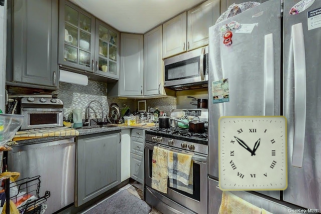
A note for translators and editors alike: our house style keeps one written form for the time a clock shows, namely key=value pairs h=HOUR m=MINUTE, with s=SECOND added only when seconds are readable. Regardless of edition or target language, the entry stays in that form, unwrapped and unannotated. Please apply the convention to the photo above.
h=12 m=52
